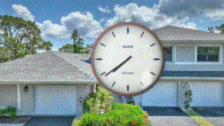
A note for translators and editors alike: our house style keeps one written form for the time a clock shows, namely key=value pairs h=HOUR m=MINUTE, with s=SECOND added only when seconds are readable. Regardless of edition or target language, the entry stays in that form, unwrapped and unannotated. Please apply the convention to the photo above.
h=7 m=39
